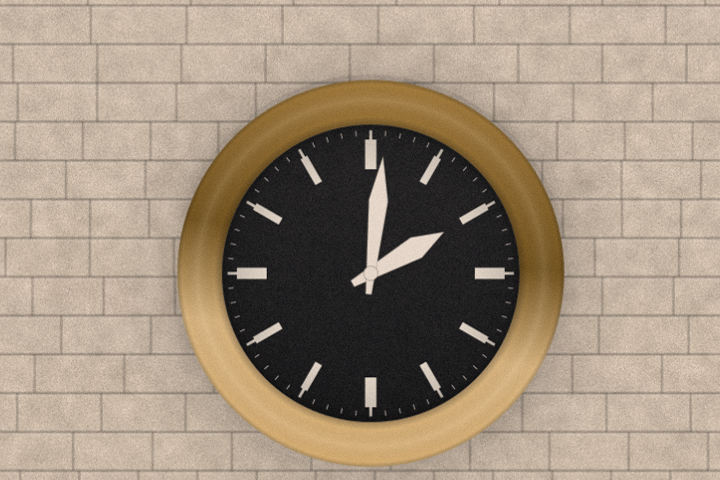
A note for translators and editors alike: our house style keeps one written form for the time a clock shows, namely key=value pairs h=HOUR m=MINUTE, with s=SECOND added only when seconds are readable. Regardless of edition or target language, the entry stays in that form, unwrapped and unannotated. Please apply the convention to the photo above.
h=2 m=1
